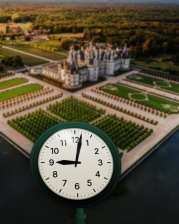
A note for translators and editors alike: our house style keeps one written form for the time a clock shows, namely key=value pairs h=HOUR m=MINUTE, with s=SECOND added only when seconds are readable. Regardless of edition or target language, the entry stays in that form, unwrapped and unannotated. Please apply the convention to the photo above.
h=9 m=2
